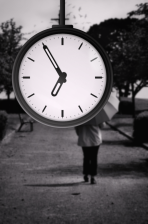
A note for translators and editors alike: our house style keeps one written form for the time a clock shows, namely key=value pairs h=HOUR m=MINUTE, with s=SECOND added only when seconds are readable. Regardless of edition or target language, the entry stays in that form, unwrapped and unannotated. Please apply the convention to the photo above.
h=6 m=55
